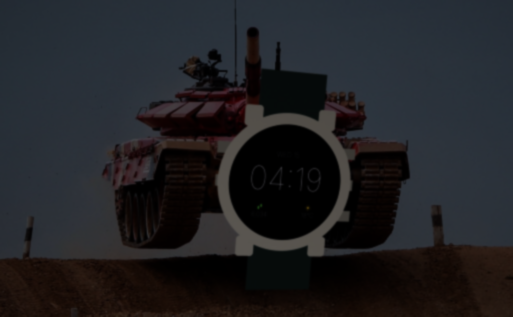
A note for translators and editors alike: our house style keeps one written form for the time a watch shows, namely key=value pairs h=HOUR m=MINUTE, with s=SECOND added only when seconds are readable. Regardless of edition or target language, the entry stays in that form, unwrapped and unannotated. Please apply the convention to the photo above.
h=4 m=19
